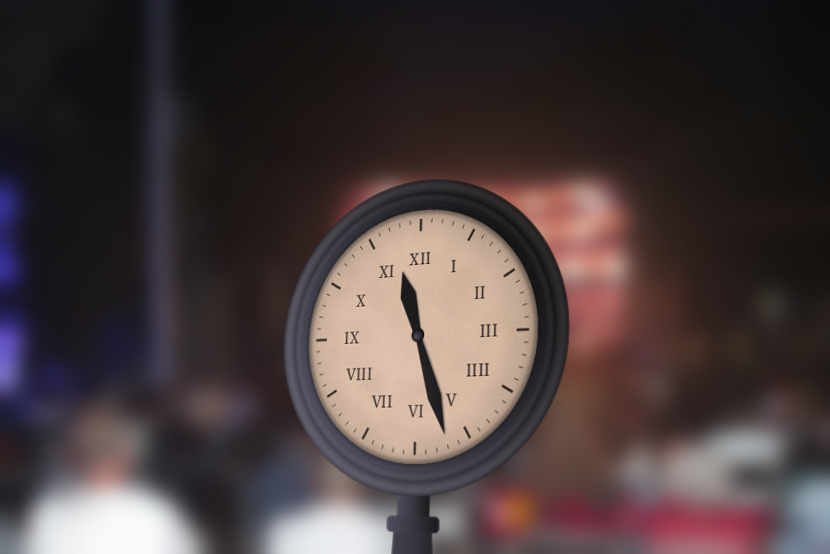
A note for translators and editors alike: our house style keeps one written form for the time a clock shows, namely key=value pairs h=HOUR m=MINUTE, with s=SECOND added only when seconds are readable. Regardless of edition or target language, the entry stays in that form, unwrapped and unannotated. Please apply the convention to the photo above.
h=11 m=27
